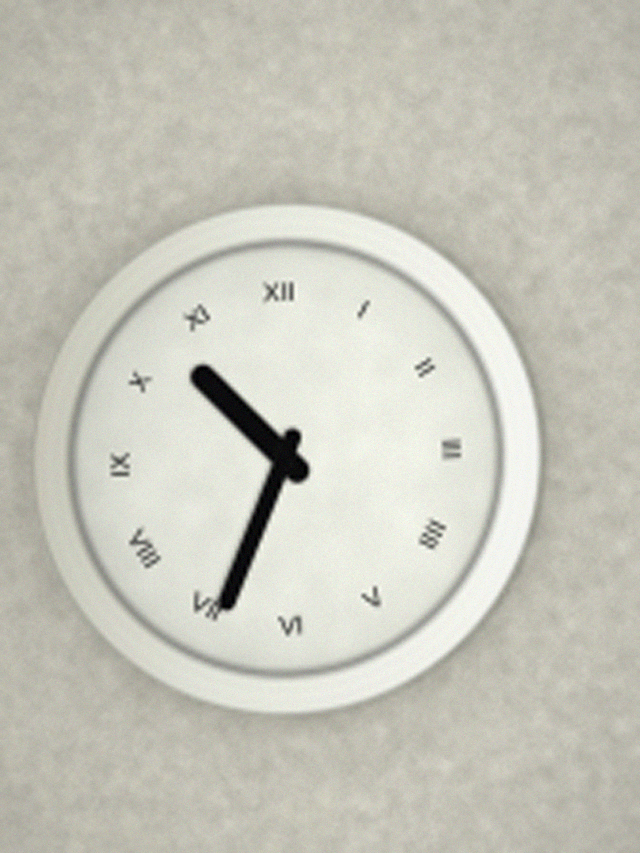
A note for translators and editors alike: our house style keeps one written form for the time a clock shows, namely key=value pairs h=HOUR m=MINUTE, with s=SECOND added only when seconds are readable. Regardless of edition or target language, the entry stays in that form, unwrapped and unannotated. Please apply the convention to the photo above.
h=10 m=34
